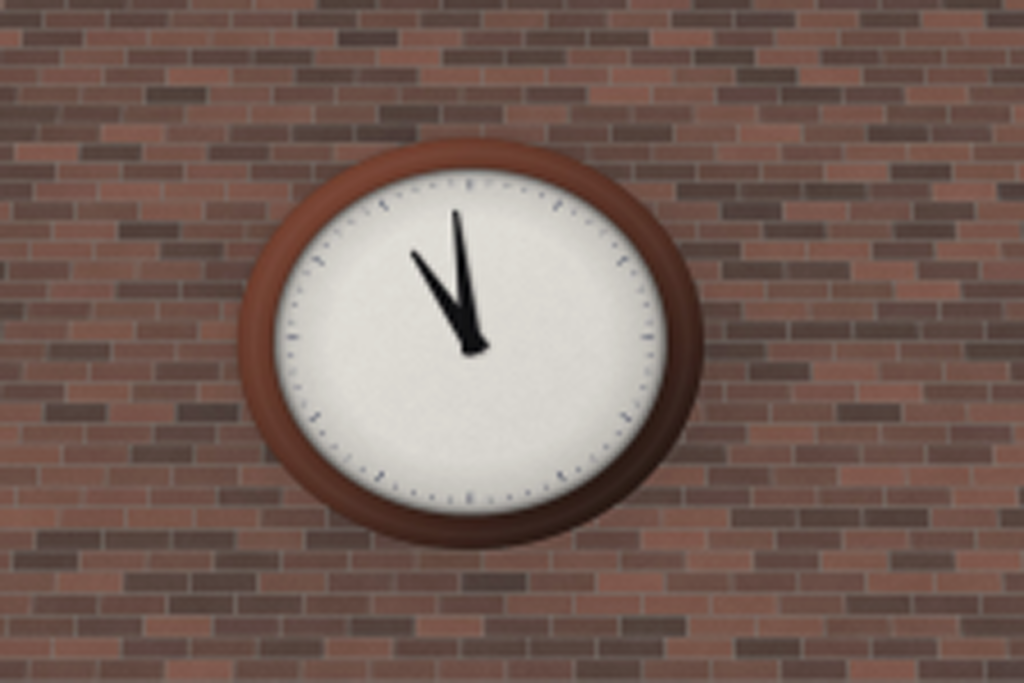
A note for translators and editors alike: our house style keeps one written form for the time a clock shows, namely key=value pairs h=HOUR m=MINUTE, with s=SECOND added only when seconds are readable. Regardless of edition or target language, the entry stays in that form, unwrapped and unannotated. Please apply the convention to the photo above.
h=10 m=59
